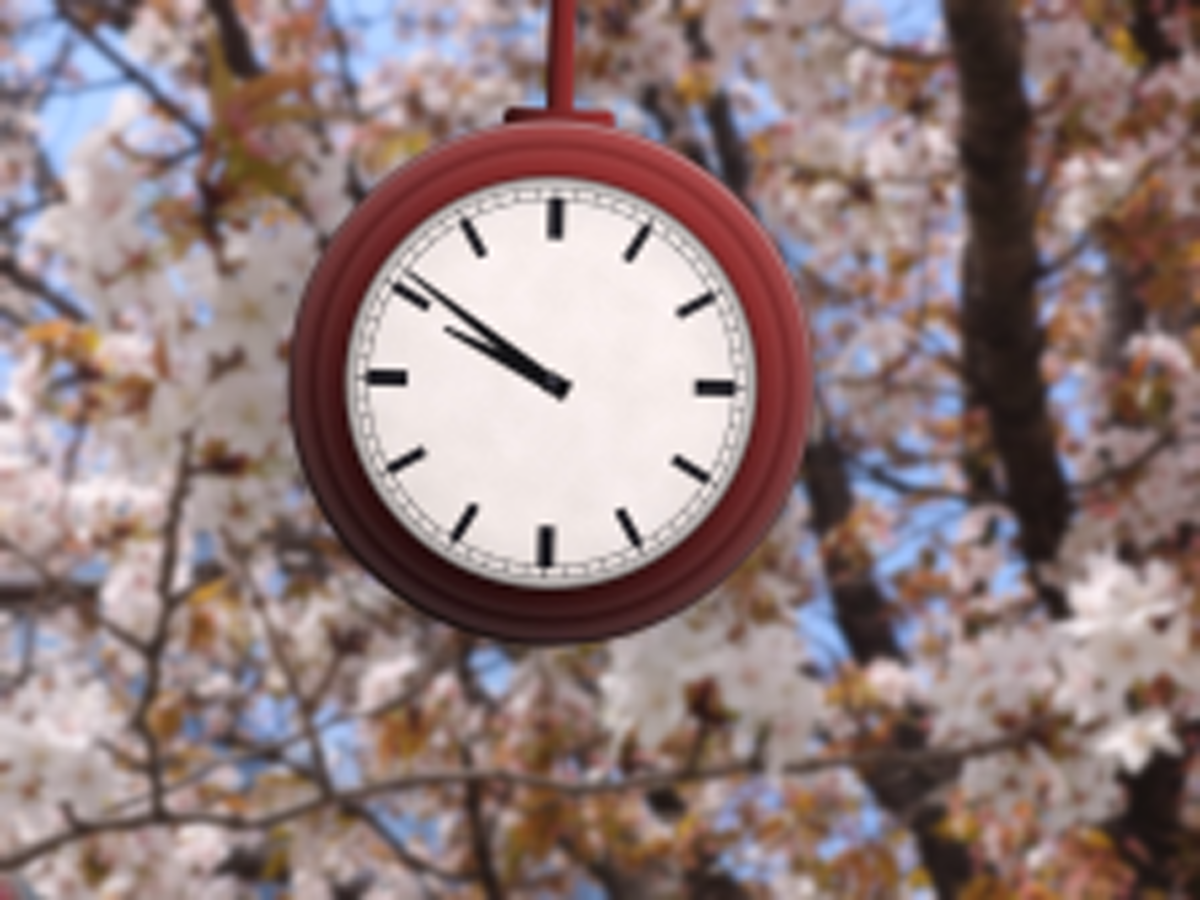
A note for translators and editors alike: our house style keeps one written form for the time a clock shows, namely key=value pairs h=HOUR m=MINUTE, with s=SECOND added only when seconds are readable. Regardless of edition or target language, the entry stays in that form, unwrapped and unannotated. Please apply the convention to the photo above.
h=9 m=51
